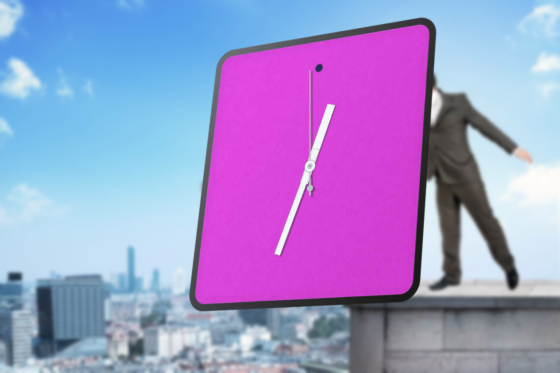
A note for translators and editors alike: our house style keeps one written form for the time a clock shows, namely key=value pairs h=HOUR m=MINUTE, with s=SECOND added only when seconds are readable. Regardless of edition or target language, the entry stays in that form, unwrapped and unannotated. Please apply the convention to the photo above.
h=12 m=32 s=59
